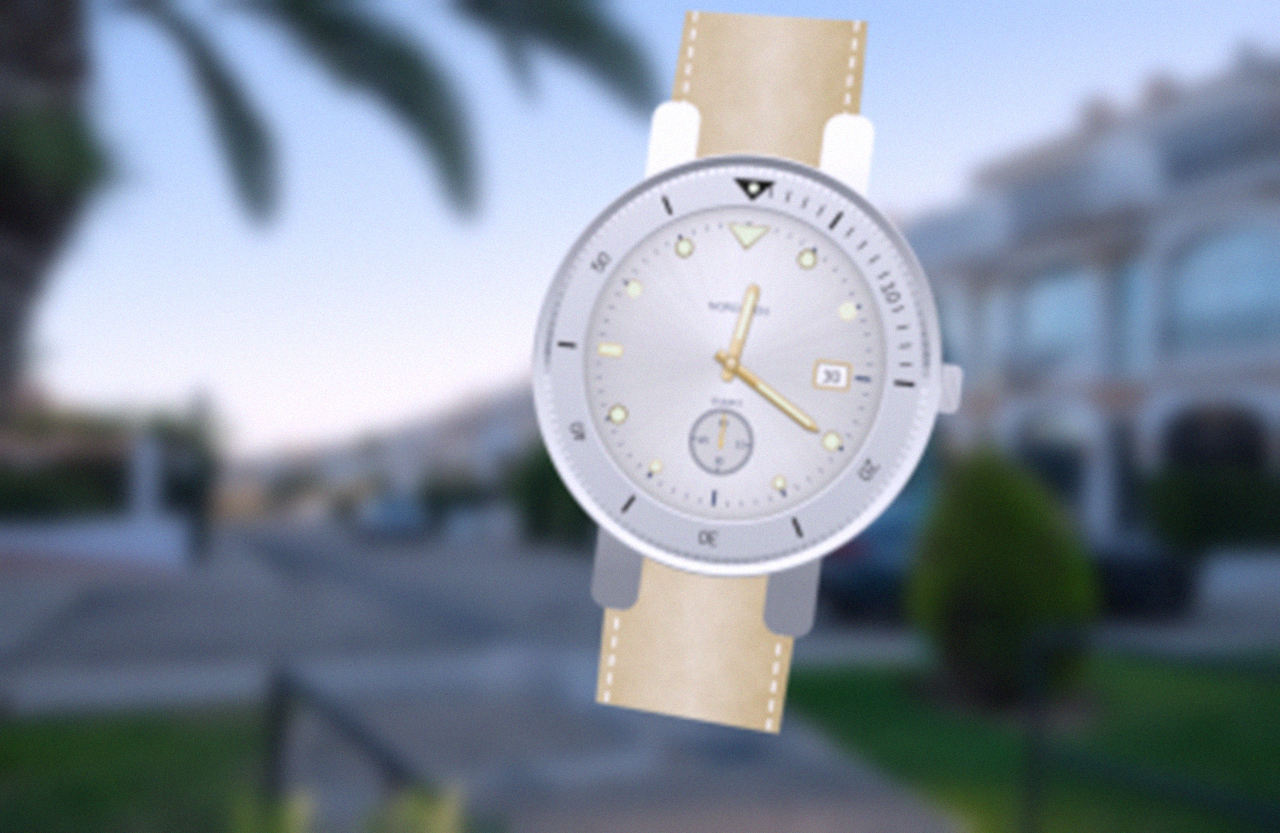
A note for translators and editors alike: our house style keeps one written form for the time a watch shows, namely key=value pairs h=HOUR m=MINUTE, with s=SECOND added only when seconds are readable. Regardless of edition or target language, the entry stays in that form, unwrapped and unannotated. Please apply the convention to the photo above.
h=12 m=20
